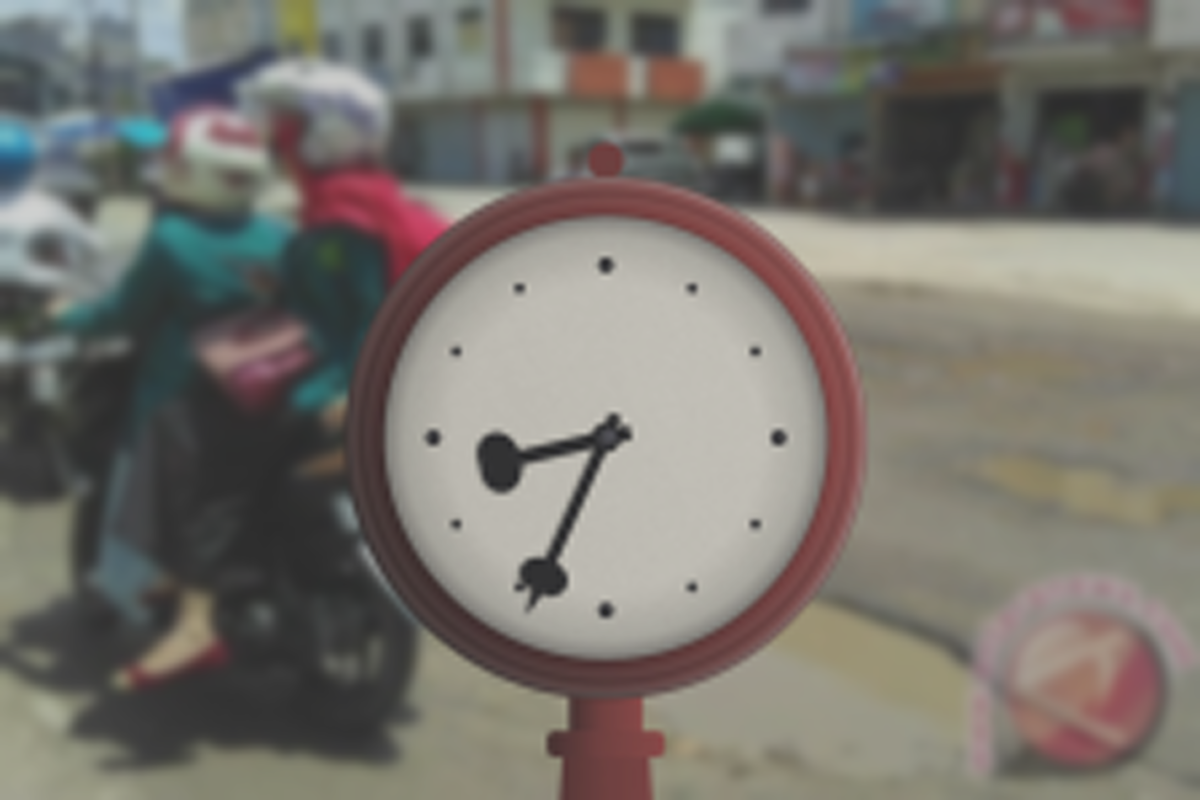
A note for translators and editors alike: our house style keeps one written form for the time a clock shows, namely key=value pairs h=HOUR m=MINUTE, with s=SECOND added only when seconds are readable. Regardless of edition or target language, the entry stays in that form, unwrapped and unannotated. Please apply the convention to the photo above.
h=8 m=34
